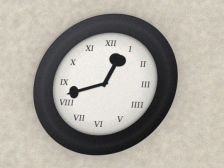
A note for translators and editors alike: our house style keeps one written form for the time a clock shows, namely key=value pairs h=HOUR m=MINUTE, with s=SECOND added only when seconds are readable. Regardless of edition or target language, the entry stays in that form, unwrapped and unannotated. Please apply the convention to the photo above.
h=12 m=42
